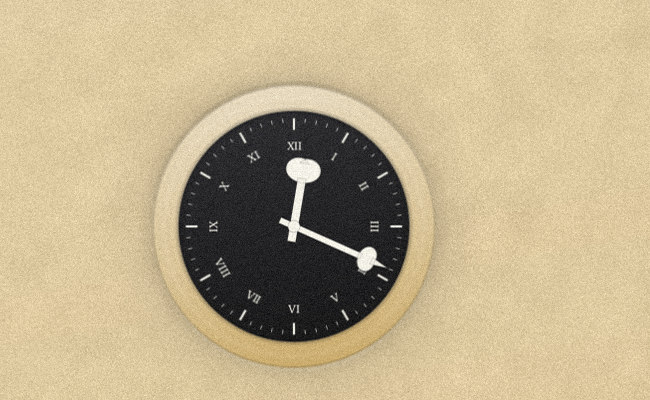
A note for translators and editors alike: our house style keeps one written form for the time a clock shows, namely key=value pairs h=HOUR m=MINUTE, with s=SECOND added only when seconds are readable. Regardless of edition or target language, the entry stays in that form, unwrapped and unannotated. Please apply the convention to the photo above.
h=12 m=19
